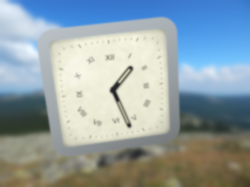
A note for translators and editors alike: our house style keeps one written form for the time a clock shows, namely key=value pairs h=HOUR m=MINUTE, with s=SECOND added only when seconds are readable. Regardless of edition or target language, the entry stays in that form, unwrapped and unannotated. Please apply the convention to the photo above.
h=1 m=27
